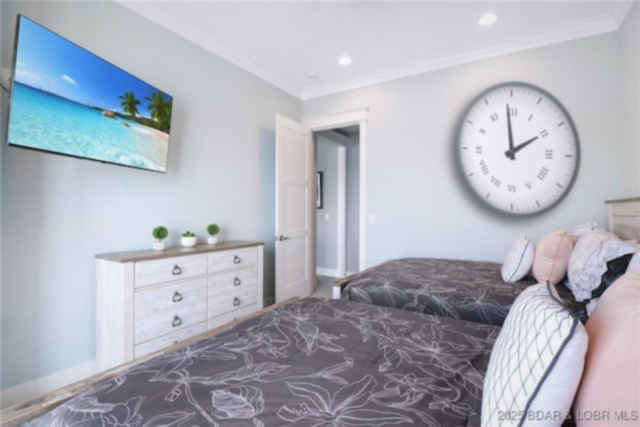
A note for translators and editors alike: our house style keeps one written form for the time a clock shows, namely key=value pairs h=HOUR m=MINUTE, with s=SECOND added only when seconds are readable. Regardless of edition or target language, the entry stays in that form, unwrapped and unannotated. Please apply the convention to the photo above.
h=1 m=59
